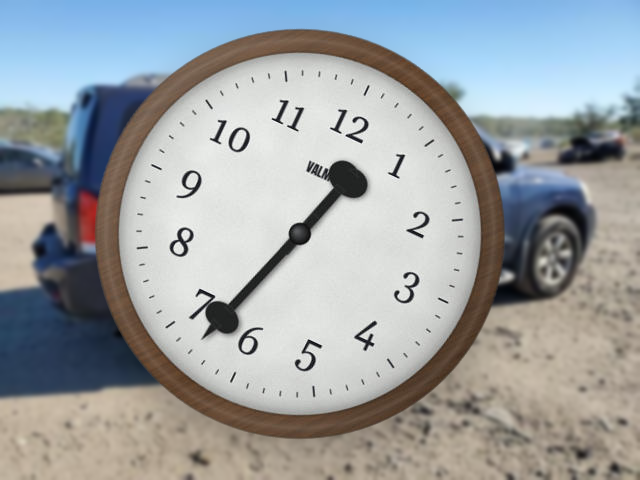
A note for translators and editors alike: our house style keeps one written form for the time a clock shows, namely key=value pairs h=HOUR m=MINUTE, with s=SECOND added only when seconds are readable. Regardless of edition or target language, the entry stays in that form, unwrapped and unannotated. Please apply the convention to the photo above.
h=12 m=33
